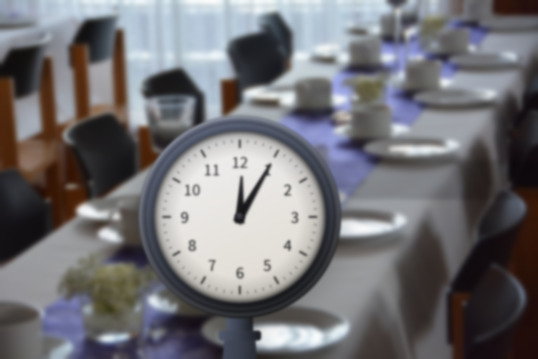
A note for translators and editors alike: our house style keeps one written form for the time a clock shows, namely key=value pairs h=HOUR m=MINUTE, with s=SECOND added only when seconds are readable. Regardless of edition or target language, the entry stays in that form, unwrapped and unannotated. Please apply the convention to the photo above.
h=12 m=5
